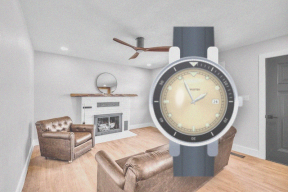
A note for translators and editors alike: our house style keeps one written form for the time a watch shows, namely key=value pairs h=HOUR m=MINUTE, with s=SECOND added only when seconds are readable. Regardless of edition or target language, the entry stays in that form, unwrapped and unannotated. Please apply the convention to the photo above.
h=1 m=56
